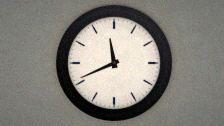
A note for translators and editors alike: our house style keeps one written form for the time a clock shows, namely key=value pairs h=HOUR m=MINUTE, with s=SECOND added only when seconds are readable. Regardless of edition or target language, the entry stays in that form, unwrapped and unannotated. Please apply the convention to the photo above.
h=11 m=41
